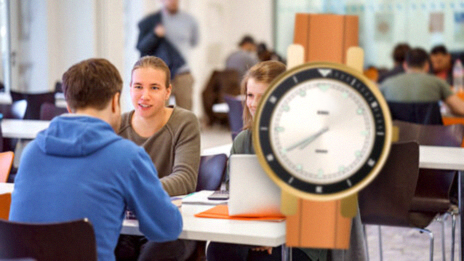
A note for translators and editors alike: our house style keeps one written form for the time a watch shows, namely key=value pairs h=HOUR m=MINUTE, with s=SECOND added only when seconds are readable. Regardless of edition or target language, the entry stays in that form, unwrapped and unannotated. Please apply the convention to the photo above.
h=7 m=40
